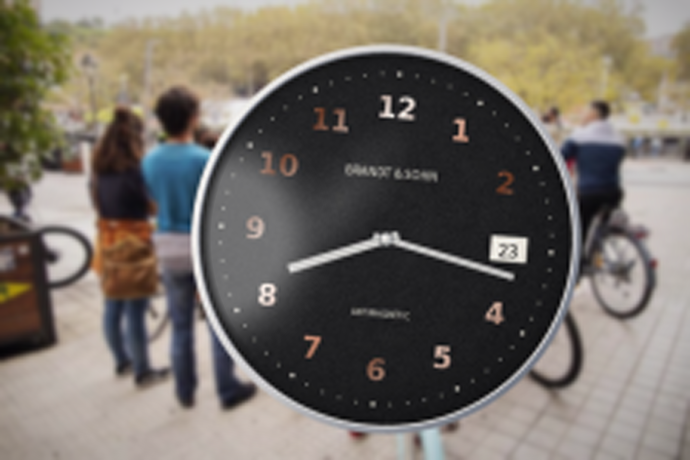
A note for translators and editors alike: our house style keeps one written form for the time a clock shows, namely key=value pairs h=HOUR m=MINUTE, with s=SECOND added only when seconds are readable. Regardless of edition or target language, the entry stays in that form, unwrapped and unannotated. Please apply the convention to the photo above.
h=8 m=17
